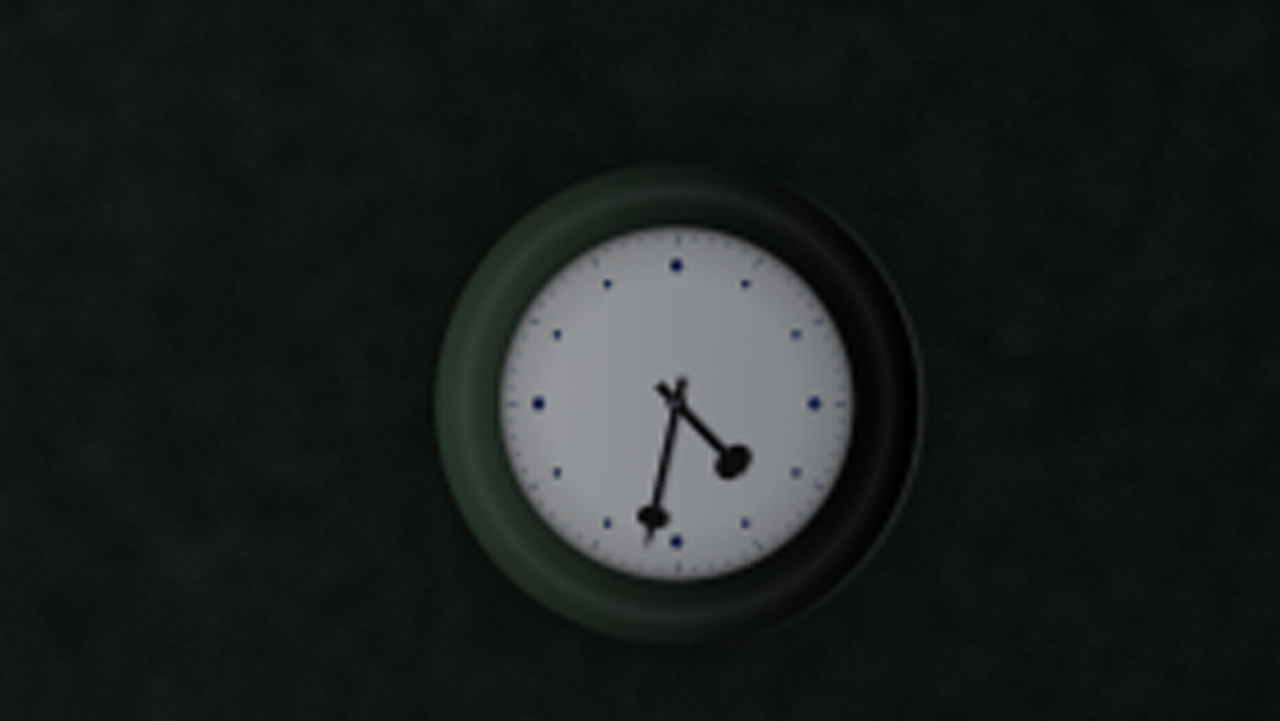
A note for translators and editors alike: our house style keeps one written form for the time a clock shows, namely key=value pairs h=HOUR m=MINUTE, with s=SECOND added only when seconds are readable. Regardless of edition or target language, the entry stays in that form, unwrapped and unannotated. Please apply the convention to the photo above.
h=4 m=32
